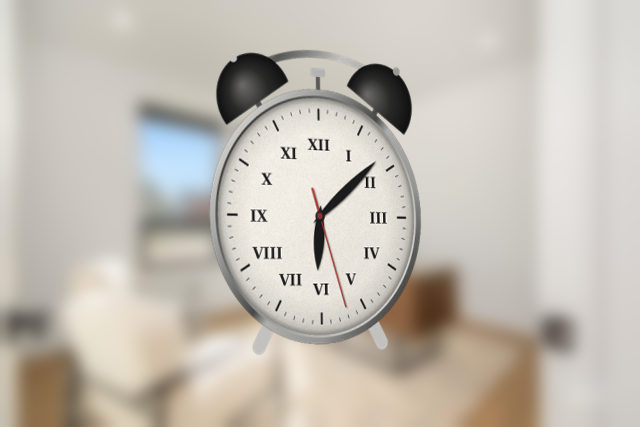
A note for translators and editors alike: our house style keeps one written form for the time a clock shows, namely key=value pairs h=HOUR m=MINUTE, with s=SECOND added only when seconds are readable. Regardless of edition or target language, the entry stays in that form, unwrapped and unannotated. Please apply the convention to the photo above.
h=6 m=8 s=27
